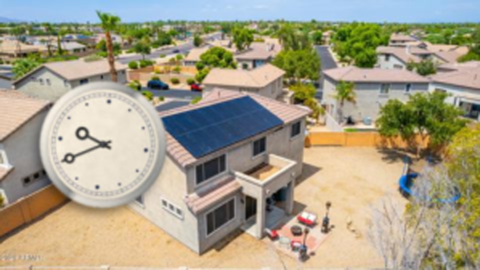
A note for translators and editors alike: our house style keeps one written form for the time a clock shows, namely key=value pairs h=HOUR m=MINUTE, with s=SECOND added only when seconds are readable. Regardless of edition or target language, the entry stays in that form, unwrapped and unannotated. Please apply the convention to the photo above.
h=9 m=40
